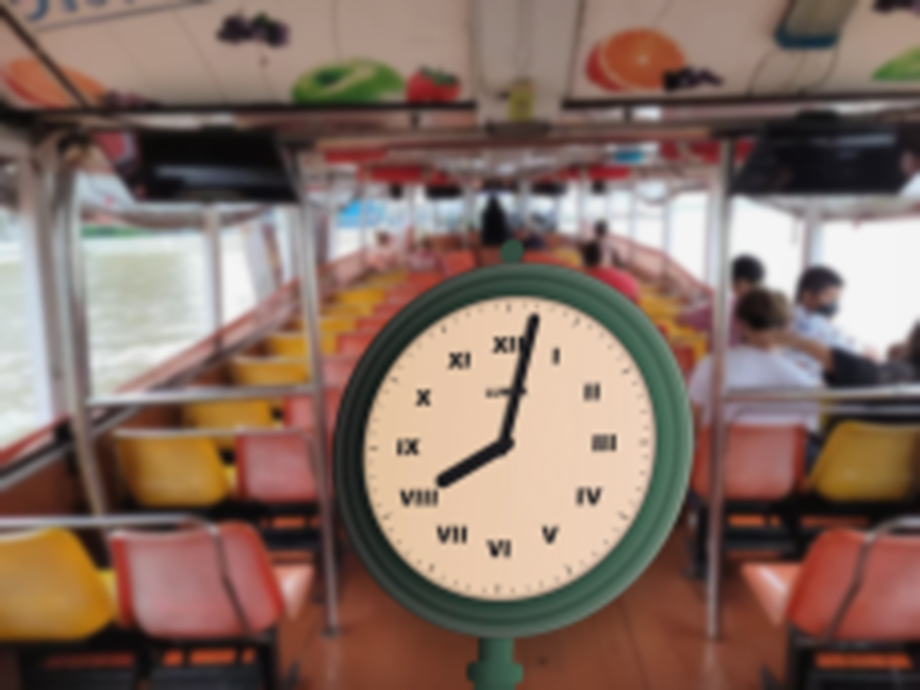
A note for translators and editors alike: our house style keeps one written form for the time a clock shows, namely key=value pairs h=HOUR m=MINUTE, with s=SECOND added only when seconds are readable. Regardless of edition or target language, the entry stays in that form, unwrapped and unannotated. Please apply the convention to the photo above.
h=8 m=2
